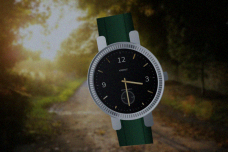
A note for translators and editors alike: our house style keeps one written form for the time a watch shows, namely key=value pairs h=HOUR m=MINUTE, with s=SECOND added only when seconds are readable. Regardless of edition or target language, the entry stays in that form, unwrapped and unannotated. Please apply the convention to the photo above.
h=3 m=30
